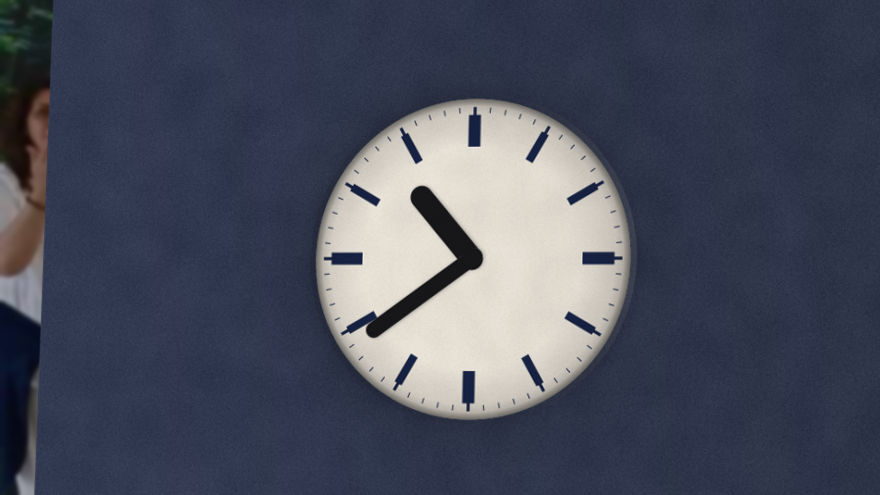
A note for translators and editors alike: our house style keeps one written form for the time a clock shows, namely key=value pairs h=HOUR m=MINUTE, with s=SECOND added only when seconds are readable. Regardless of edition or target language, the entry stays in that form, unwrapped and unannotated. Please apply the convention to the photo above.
h=10 m=39
